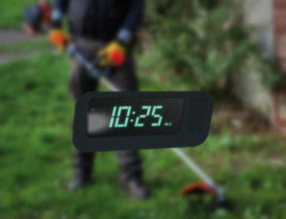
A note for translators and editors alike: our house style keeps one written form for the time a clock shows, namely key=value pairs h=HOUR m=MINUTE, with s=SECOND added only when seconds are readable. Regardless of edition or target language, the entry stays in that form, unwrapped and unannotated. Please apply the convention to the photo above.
h=10 m=25
